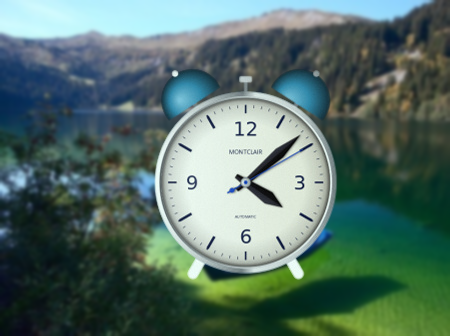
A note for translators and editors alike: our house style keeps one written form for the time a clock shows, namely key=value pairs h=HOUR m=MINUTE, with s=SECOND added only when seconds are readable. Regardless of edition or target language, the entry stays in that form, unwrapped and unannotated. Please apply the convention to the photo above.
h=4 m=8 s=10
